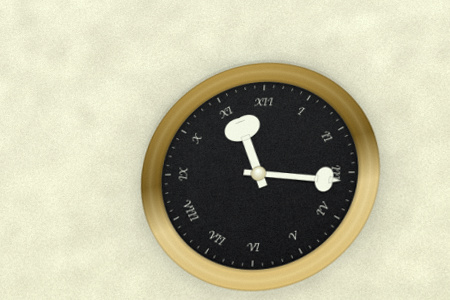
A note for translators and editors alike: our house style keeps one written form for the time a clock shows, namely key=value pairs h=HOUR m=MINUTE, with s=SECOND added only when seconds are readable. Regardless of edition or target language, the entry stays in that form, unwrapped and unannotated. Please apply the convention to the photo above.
h=11 m=16
